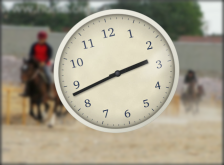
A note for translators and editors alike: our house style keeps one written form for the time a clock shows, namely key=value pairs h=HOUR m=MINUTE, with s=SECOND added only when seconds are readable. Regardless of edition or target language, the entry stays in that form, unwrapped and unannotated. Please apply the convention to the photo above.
h=2 m=43
